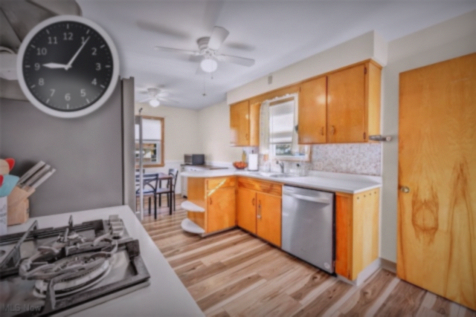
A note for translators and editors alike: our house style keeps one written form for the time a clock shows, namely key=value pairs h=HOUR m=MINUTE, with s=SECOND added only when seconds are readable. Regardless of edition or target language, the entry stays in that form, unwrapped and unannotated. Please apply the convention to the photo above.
h=9 m=6
